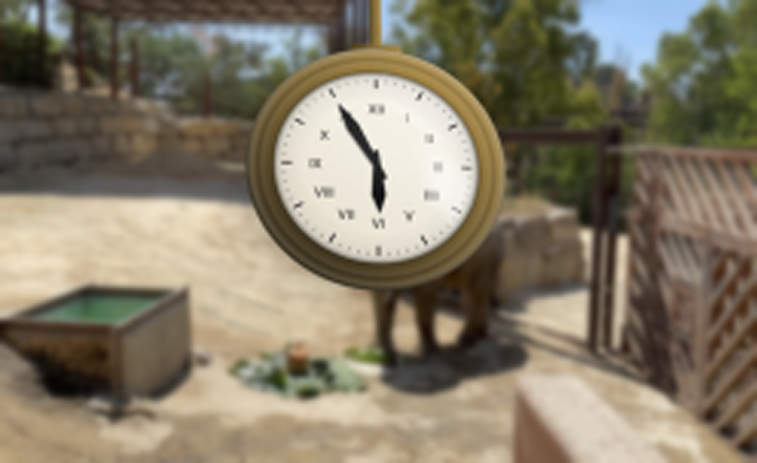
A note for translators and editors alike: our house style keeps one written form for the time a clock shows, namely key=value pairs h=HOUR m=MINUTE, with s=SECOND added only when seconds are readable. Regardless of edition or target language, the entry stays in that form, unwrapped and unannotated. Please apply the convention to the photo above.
h=5 m=55
